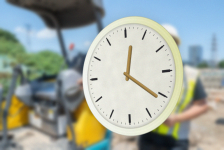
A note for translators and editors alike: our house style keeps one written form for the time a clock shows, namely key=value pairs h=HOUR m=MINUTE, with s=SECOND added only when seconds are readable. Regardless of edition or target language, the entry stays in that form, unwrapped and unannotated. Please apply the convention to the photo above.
h=12 m=21
